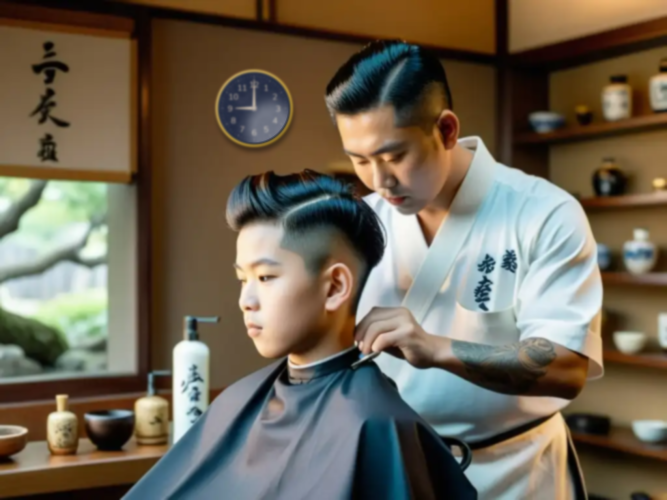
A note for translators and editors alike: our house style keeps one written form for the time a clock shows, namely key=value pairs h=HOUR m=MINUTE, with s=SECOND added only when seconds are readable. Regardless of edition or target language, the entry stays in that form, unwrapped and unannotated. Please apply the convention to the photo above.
h=9 m=0
